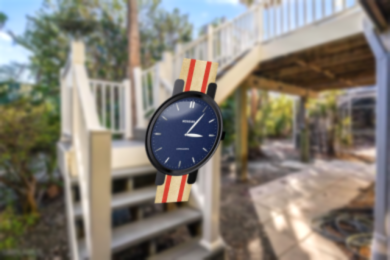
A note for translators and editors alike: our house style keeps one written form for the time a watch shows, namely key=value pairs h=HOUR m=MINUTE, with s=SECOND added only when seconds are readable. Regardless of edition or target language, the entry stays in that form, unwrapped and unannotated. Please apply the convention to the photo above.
h=3 m=6
